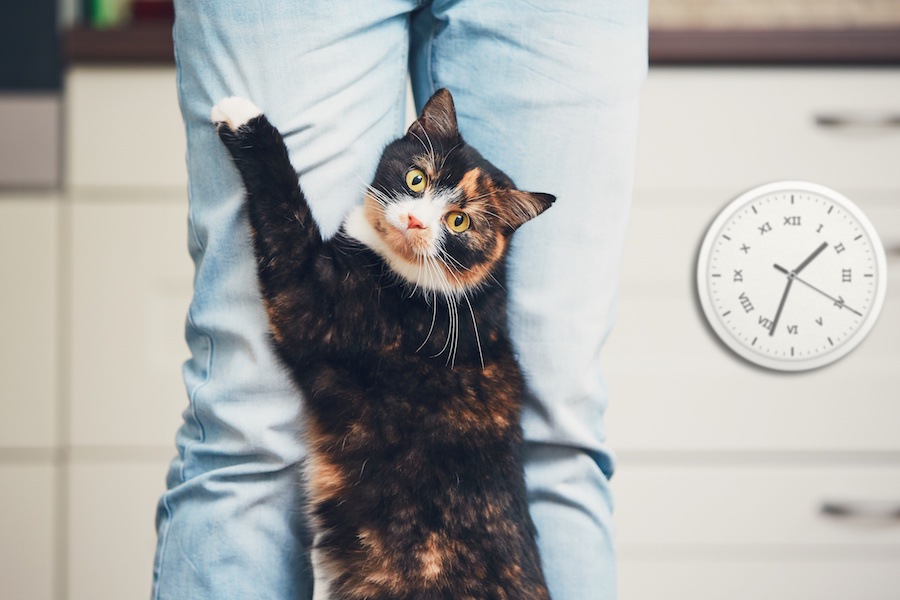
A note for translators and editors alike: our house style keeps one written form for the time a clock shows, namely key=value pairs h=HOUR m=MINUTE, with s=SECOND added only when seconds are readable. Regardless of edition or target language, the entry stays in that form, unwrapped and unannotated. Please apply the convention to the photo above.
h=1 m=33 s=20
